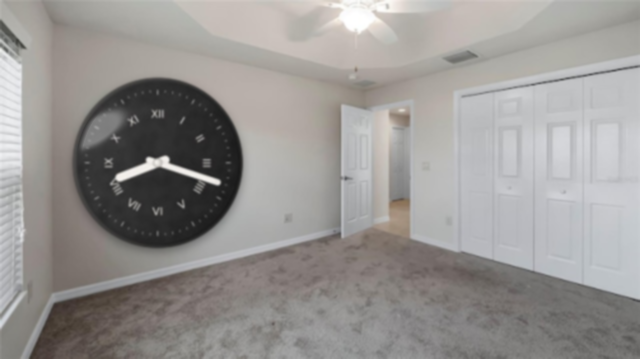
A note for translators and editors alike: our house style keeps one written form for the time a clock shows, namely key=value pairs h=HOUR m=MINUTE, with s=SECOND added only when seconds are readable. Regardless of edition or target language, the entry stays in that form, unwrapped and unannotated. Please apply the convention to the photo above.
h=8 m=18
